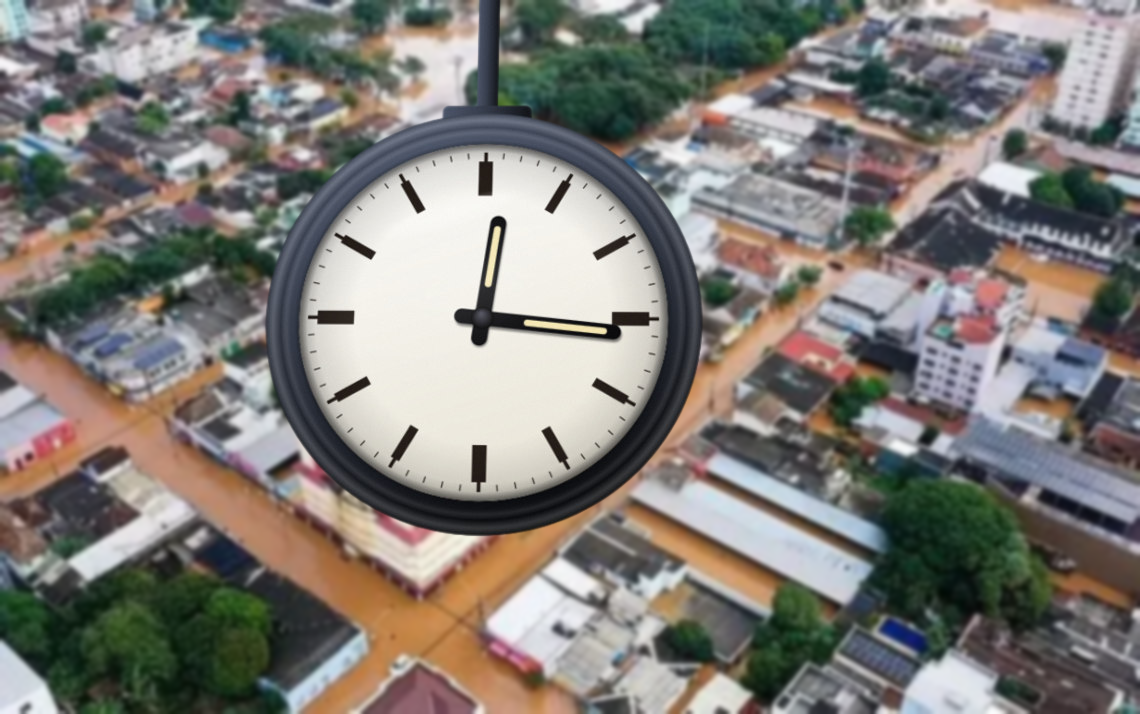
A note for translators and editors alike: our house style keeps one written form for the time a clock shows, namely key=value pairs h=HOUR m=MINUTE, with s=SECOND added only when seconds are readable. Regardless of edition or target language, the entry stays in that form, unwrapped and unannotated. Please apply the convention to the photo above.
h=12 m=16
